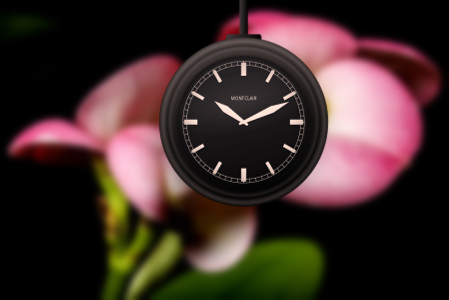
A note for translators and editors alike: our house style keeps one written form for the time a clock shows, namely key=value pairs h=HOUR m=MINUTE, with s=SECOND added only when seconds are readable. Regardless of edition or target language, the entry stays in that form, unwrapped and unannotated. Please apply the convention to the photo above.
h=10 m=11
